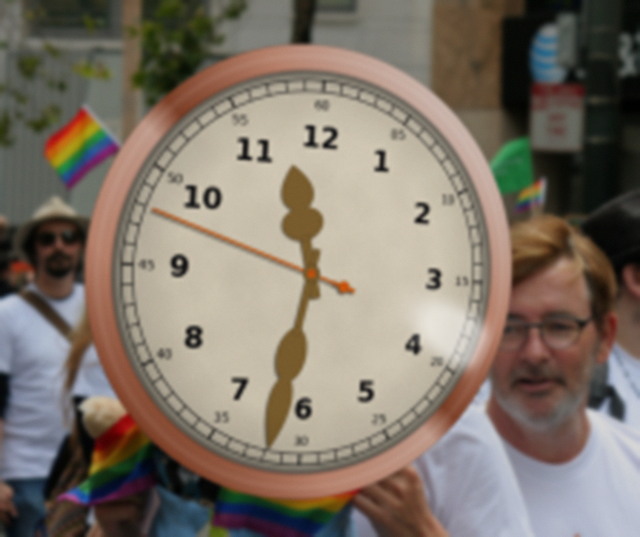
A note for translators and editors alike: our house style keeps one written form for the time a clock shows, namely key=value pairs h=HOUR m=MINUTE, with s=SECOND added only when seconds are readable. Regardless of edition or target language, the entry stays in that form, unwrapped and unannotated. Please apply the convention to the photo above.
h=11 m=31 s=48
